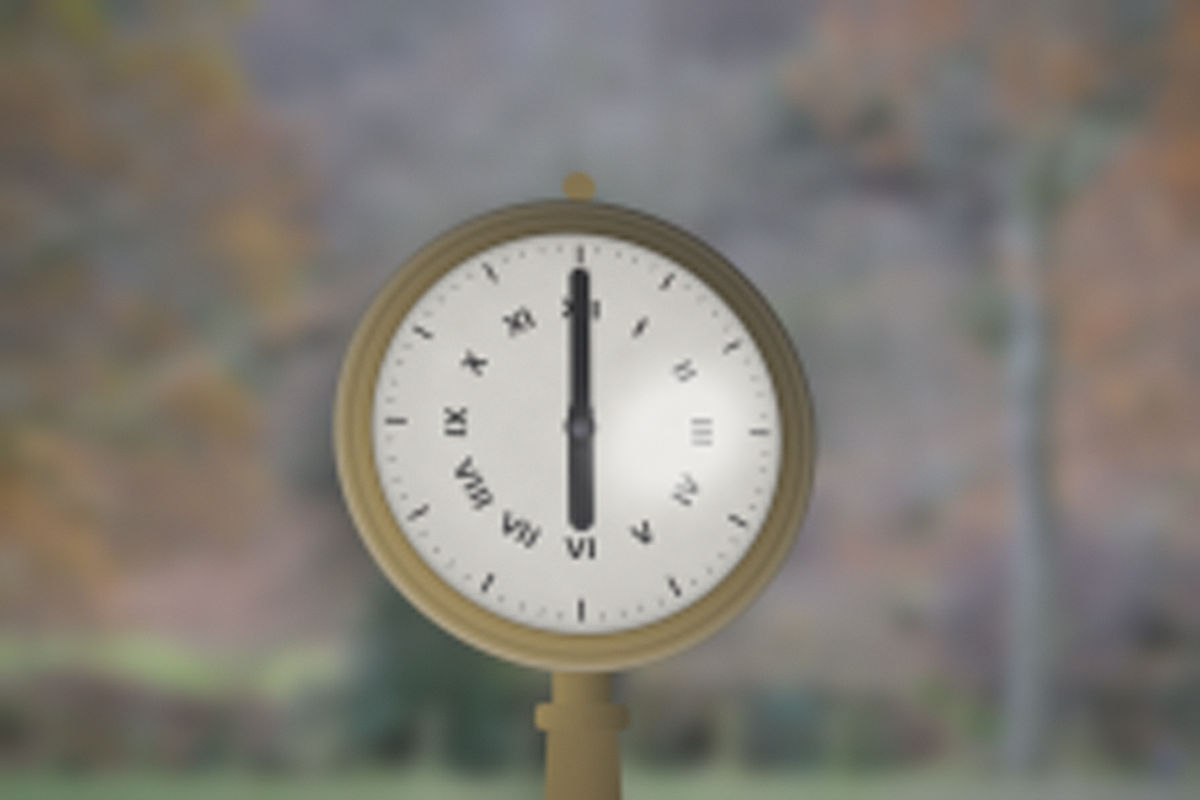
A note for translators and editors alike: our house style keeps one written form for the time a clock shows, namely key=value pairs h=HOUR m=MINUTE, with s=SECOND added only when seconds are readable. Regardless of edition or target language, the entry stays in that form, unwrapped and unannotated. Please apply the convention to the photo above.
h=6 m=0
